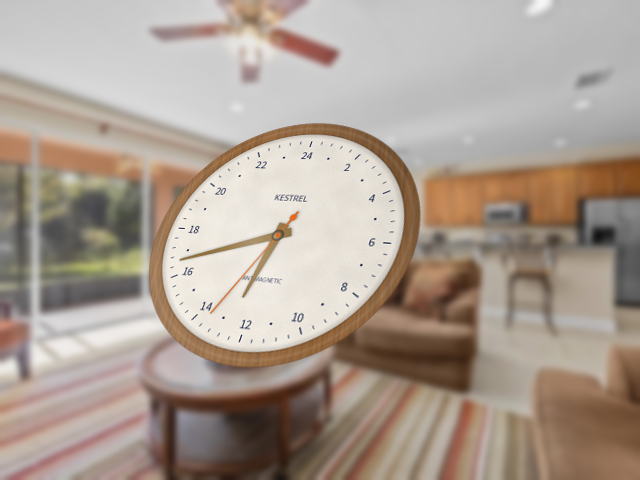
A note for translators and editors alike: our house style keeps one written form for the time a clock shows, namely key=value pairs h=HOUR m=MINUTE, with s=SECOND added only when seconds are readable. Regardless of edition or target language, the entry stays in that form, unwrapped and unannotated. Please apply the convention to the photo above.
h=12 m=41 s=34
